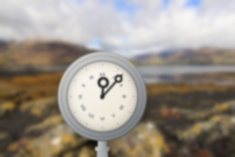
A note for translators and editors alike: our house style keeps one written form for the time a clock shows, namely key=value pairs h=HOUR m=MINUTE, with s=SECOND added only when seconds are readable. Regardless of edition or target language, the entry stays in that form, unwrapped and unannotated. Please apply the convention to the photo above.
h=12 m=7
